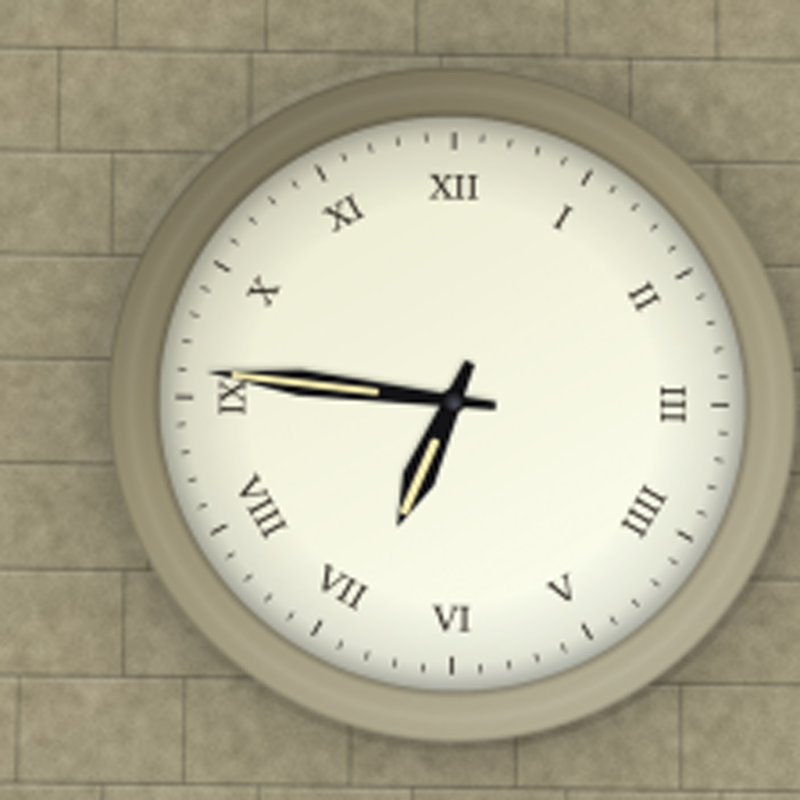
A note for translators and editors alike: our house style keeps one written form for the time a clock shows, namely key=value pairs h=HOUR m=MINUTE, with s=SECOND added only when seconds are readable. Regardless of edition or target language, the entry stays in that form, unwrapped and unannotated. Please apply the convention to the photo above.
h=6 m=46
